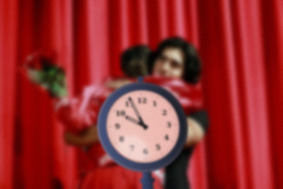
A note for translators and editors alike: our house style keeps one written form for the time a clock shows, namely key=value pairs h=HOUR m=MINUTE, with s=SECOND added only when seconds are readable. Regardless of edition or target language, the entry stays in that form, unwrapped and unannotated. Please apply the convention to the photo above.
h=9 m=56
